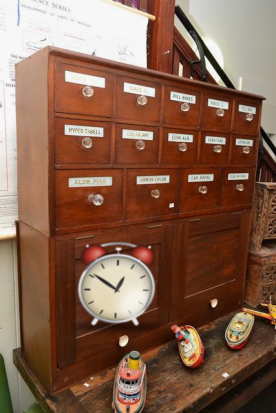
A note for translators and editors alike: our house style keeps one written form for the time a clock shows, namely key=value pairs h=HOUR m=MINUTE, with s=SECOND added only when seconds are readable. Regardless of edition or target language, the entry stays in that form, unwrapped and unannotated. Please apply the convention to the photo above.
h=12 m=51
